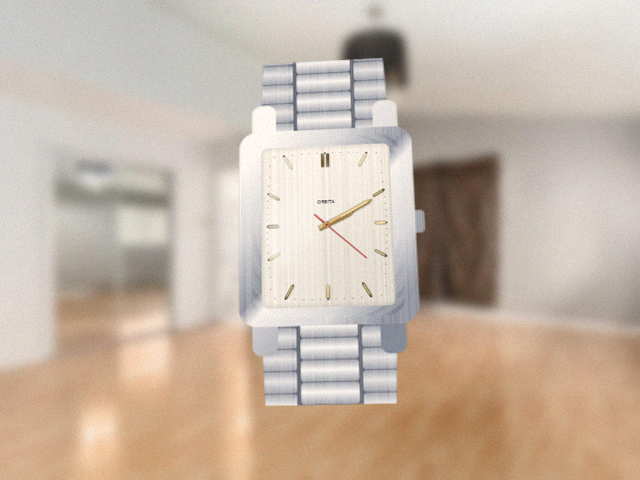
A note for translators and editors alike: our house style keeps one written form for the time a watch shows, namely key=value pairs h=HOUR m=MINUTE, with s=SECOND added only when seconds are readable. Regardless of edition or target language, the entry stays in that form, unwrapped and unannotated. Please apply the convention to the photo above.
h=2 m=10 s=22
